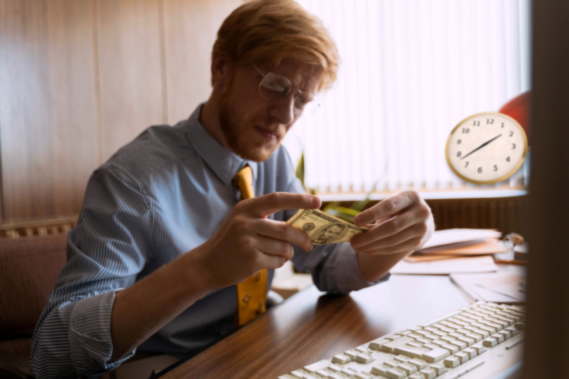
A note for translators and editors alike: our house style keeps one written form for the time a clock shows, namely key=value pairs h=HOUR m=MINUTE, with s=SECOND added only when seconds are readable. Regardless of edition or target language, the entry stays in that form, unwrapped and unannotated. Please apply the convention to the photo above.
h=1 m=38
